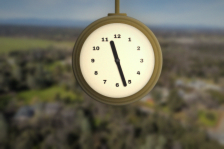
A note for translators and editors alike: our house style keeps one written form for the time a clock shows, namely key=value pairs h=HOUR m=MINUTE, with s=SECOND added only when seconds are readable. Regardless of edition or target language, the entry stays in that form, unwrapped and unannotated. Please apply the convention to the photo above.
h=11 m=27
